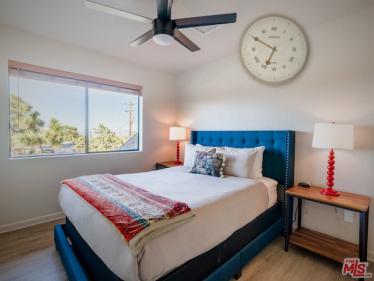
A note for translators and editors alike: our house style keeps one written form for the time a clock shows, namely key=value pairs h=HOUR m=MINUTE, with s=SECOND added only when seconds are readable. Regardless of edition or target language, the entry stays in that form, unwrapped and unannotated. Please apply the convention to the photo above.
h=6 m=50
